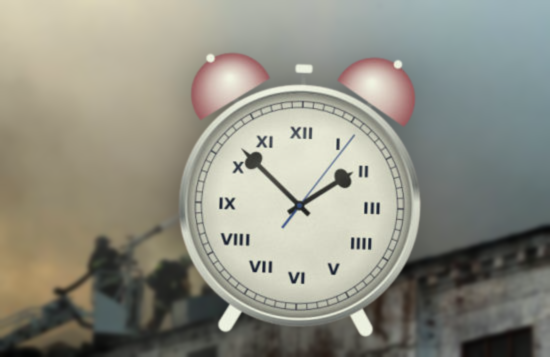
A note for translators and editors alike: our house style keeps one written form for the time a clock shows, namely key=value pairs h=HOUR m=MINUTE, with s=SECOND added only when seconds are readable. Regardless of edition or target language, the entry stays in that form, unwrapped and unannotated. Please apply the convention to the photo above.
h=1 m=52 s=6
